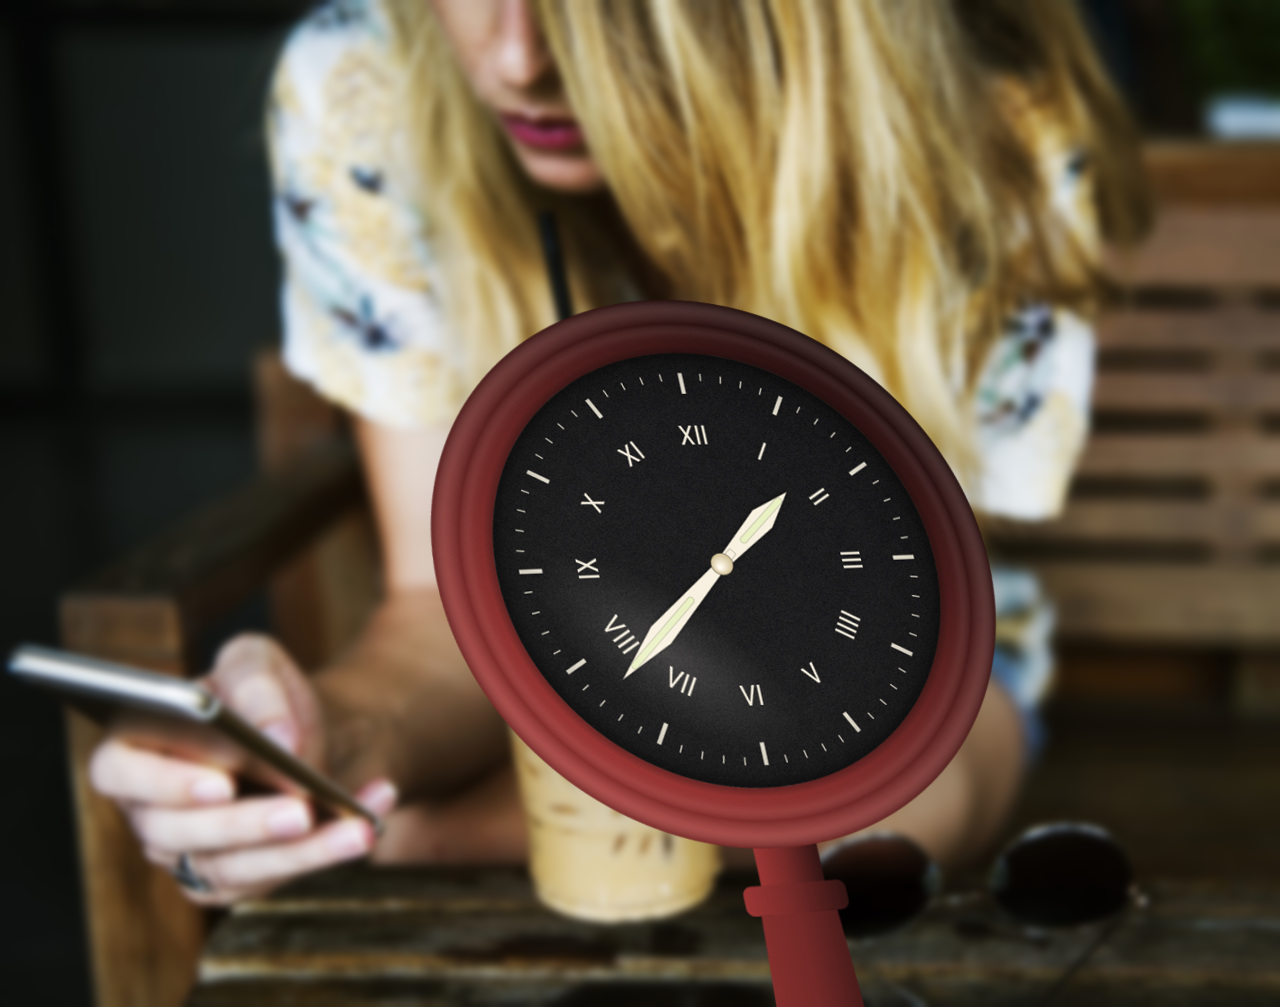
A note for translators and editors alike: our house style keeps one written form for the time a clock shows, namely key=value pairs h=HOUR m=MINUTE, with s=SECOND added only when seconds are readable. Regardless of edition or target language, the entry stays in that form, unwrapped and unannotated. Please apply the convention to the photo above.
h=1 m=38
